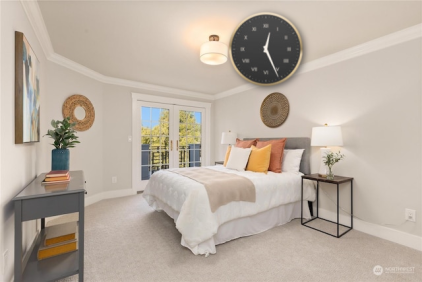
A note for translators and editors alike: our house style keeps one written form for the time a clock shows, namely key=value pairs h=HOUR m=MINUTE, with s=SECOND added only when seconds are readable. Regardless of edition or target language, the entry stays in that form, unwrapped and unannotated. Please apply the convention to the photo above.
h=12 m=26
